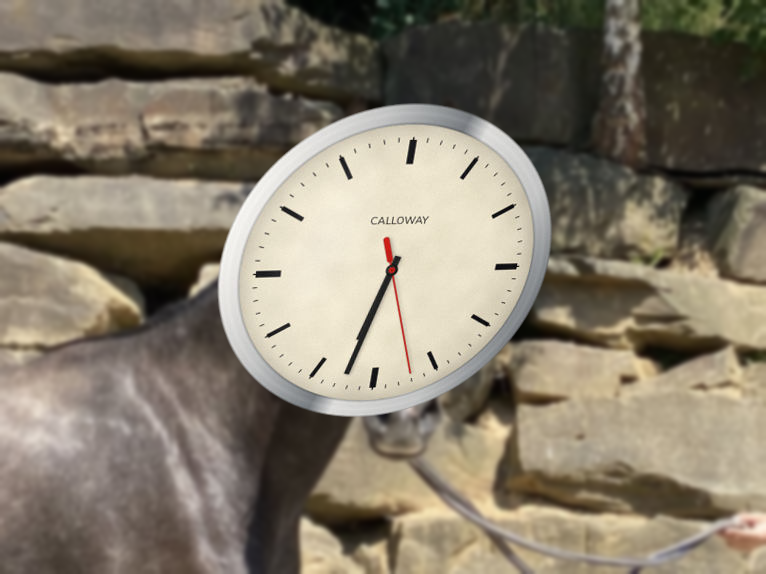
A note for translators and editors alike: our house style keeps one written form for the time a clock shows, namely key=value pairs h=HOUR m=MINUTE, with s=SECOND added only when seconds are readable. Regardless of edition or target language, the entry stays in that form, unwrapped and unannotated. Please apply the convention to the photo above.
h=6 m=32 s=27
